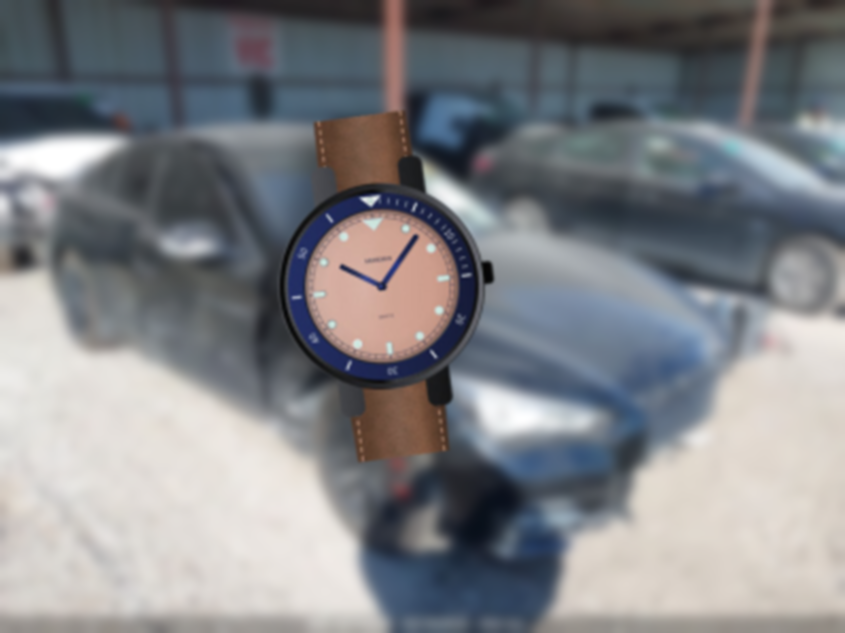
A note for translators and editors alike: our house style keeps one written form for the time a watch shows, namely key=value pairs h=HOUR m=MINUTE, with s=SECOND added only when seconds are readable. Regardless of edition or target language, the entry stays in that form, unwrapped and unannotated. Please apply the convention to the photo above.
h=10 m=7
